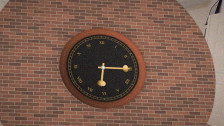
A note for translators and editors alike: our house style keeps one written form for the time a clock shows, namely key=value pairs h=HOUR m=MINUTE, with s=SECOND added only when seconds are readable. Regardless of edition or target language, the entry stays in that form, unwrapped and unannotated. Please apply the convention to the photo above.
h=6 m=15
